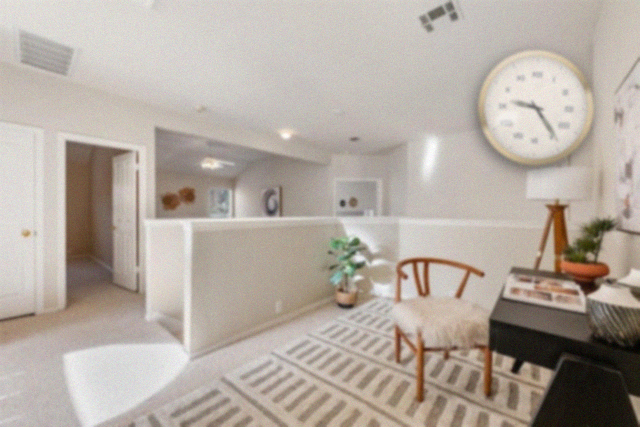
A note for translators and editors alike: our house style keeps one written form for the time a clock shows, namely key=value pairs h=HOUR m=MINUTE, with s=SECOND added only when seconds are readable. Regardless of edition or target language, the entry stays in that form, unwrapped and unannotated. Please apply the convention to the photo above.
h=9 m=24
